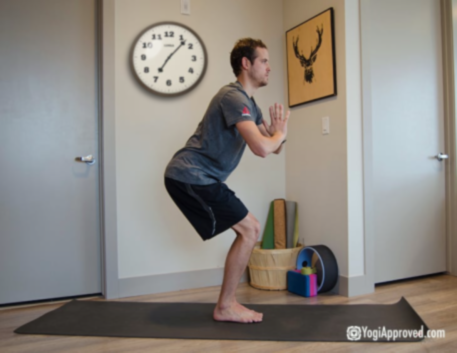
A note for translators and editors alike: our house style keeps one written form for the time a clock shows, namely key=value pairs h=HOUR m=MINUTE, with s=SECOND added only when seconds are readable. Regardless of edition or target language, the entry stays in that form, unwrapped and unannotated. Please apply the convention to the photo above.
h=7 m=7
